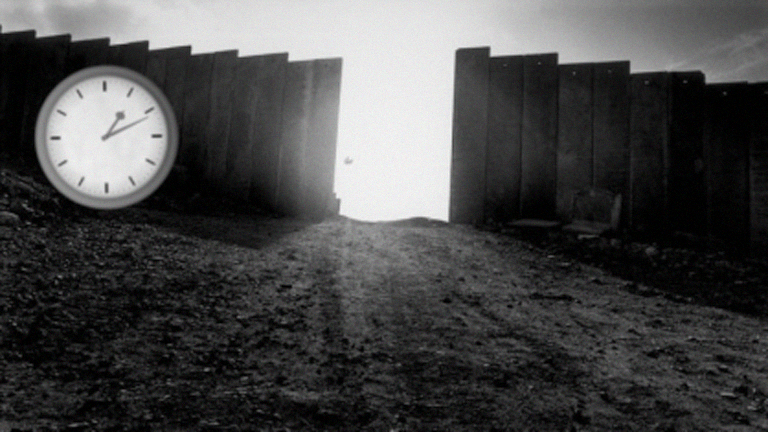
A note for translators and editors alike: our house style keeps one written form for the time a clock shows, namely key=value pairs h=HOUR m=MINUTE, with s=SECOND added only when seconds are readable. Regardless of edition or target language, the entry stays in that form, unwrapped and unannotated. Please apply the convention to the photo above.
h=1 m=11
